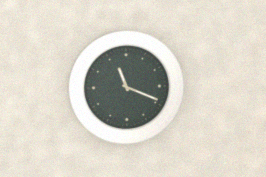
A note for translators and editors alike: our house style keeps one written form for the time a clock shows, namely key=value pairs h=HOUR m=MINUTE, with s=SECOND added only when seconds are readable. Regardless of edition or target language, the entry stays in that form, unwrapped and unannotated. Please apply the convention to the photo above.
h=11 m=19
